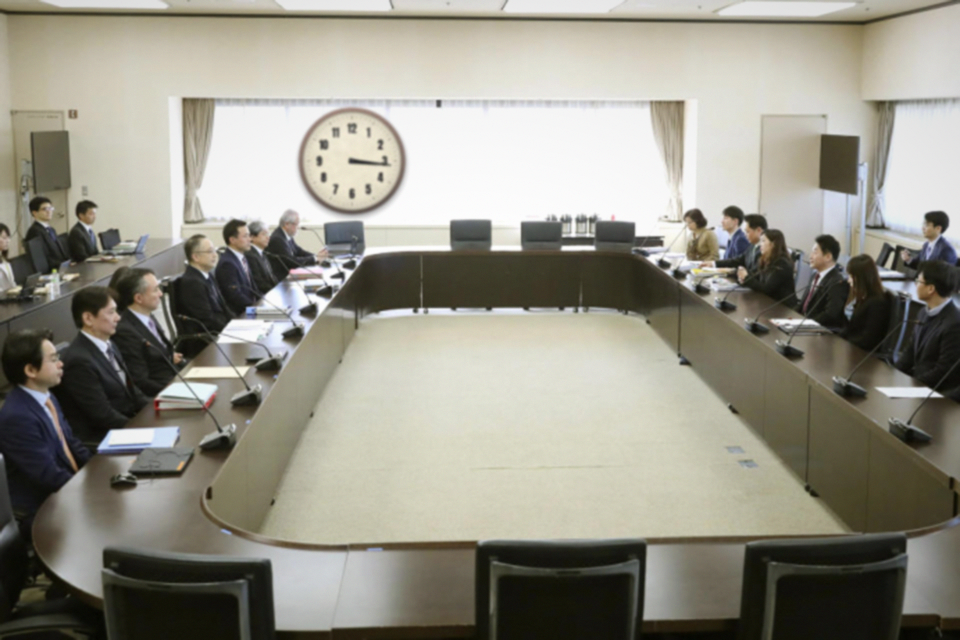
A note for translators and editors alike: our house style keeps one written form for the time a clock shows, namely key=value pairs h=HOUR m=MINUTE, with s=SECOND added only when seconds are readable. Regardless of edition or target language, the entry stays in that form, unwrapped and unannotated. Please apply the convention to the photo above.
h=3 m=16
